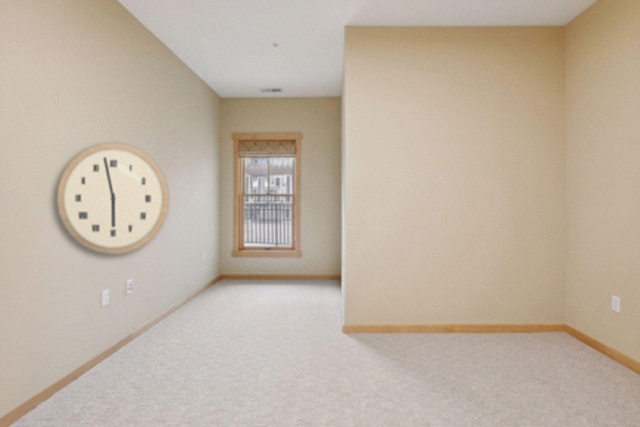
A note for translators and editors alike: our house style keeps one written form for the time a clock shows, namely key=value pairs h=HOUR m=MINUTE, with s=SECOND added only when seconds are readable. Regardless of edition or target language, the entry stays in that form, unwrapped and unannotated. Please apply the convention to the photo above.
h=5 m=58
